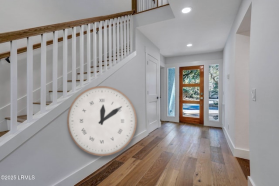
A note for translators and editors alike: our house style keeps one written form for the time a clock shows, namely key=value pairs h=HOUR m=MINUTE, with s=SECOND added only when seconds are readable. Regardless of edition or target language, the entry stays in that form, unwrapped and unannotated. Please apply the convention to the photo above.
h=12 m=9
